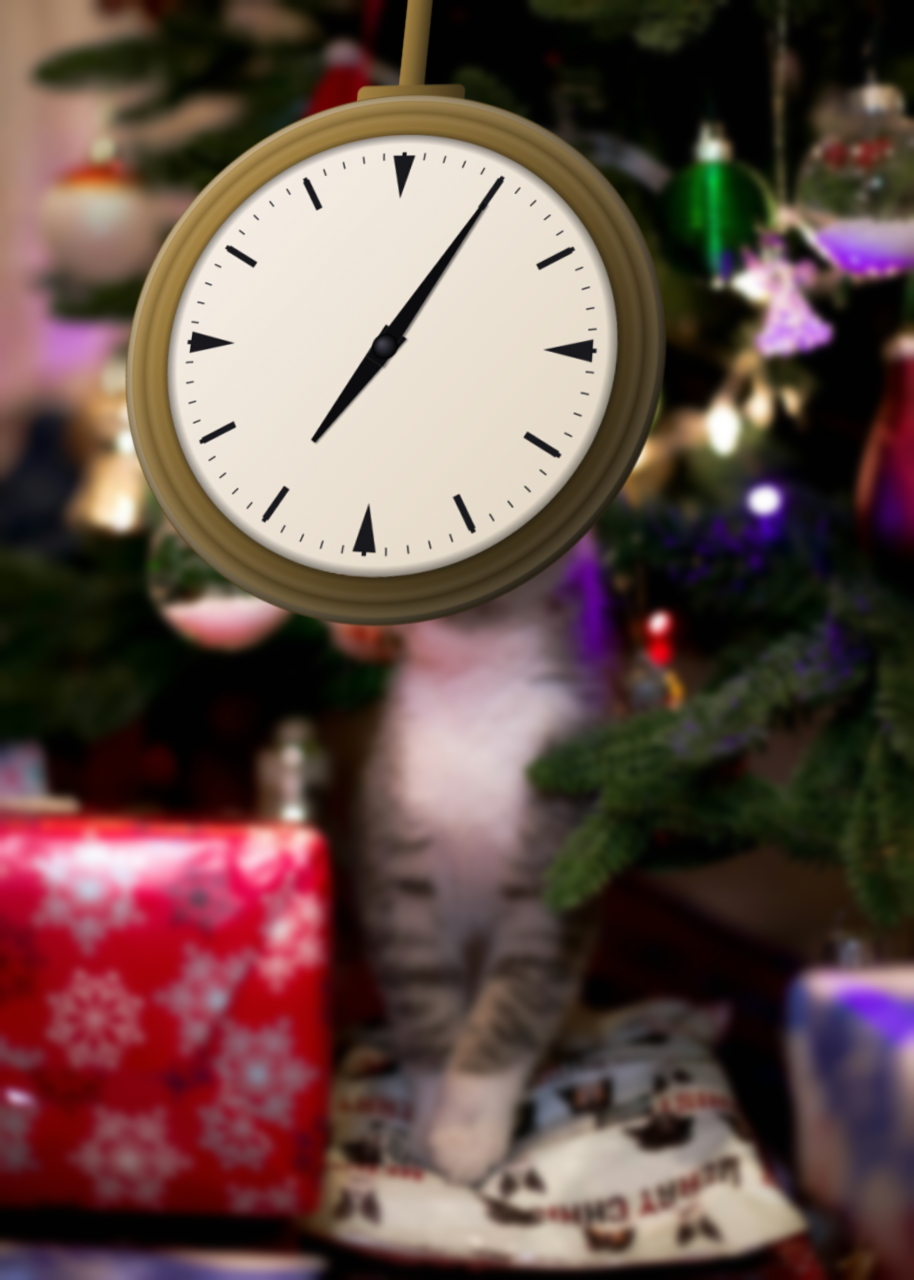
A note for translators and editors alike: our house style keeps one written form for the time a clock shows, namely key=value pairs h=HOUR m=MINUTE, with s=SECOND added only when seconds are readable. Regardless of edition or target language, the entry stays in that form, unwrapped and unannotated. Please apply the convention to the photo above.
h=7 m=5
